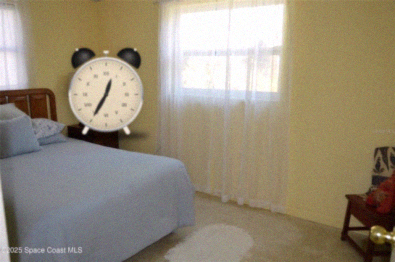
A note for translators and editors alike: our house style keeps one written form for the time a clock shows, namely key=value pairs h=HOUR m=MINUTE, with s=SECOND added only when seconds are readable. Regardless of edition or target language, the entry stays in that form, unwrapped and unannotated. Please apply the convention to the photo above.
h=12 m=35
